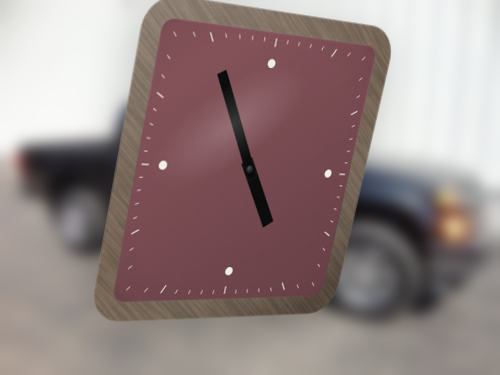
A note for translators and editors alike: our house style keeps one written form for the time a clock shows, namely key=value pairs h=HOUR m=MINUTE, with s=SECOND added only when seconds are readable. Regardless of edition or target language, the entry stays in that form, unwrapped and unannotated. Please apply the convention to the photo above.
h=4 m=55
